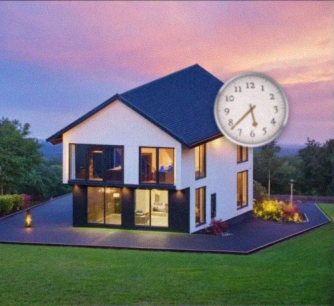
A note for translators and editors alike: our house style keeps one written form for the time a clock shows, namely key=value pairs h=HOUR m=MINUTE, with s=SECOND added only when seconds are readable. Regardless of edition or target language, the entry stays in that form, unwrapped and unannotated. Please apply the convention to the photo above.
h=5 m=38
